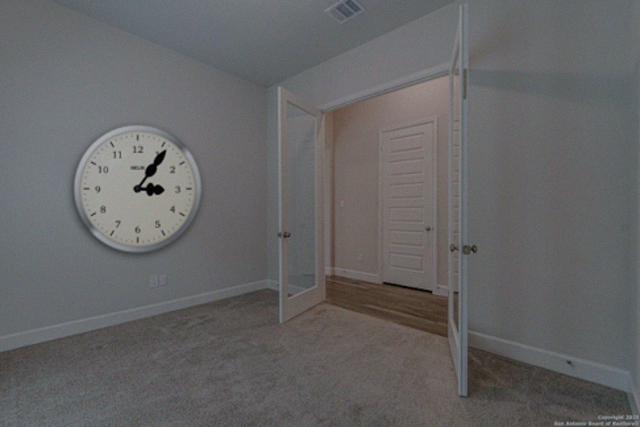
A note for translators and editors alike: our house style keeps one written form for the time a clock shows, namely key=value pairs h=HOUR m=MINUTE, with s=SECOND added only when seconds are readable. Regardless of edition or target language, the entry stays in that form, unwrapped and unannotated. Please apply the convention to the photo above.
h=3 m=6
